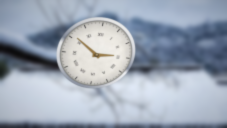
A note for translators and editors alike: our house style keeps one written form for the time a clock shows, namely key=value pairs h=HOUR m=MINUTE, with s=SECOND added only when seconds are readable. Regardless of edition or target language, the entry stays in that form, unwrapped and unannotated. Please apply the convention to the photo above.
h=2 m=51
